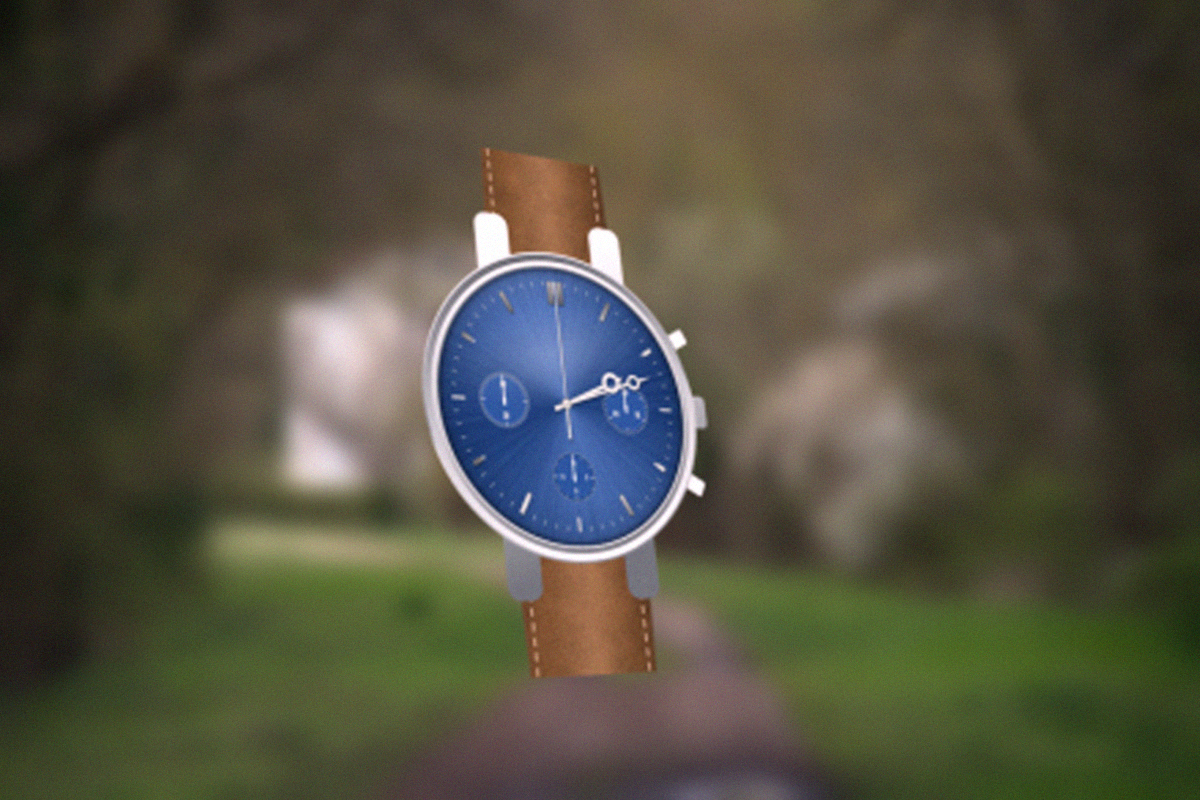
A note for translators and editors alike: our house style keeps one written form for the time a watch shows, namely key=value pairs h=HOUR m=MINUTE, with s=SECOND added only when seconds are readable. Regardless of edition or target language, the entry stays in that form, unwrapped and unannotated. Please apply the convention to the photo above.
h=2 m=12
